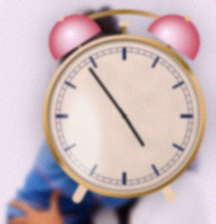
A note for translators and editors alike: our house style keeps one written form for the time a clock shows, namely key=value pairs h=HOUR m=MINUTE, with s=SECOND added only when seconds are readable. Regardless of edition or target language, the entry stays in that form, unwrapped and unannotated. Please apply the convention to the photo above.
h=4 m=54
